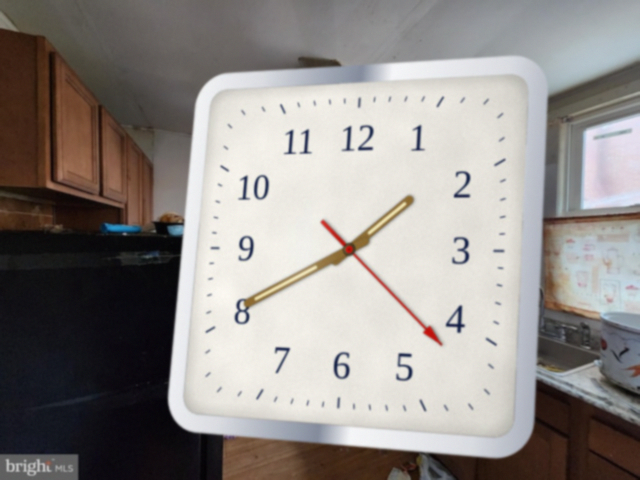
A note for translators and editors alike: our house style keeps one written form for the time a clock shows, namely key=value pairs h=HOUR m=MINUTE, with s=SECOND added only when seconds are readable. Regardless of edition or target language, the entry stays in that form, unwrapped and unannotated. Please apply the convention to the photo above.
h=1 m=40 s=22
